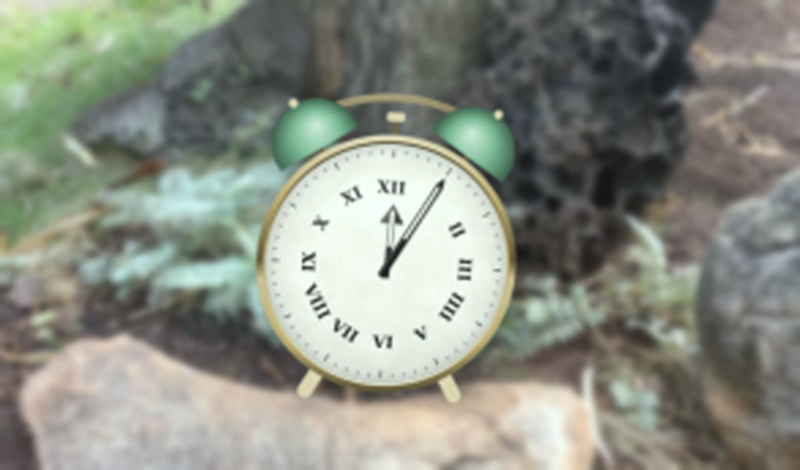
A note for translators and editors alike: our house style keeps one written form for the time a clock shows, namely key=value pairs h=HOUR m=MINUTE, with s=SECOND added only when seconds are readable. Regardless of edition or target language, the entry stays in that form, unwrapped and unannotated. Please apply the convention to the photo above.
h=12 m=5
